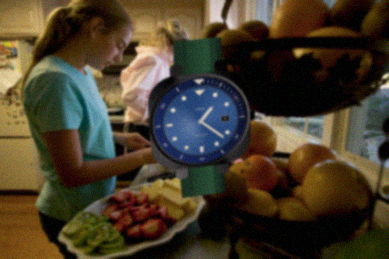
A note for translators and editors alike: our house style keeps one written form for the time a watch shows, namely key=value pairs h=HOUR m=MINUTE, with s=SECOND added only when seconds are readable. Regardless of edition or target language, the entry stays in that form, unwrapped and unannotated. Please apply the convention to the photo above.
h=1 m=22
